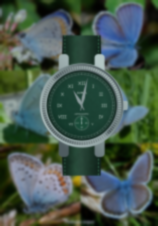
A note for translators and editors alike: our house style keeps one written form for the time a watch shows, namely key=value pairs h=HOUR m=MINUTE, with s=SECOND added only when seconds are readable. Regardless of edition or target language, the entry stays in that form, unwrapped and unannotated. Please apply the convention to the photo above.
h=11 m=2
